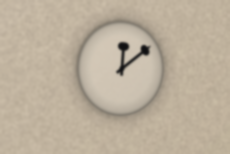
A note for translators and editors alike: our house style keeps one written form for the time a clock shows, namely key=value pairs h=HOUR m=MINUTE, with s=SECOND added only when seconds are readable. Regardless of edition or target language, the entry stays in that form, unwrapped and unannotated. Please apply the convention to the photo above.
h=12 m=9
